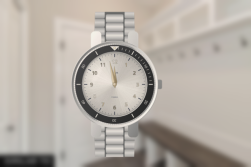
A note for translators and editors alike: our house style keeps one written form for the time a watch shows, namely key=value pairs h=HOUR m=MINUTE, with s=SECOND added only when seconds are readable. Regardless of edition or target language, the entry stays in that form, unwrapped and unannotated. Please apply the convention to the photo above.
h=11 m=58
